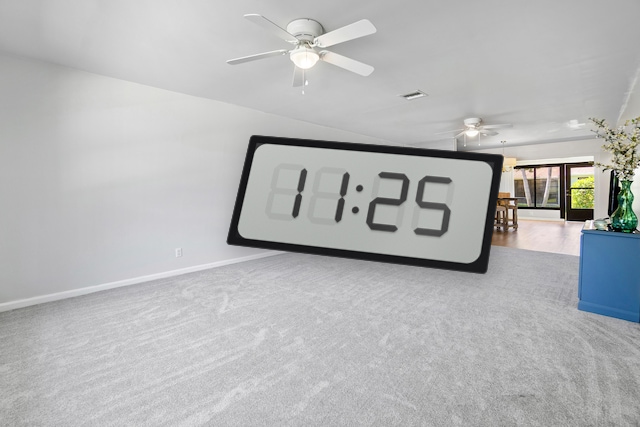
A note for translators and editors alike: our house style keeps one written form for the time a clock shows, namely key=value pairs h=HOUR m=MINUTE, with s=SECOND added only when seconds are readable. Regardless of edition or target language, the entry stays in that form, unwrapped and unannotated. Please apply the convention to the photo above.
h=11 m=25
